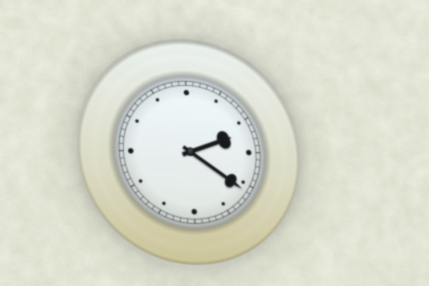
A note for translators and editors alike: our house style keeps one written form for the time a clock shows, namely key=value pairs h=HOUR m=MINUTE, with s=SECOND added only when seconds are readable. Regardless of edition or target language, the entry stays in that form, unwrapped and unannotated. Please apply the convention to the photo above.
h=2 m=21
